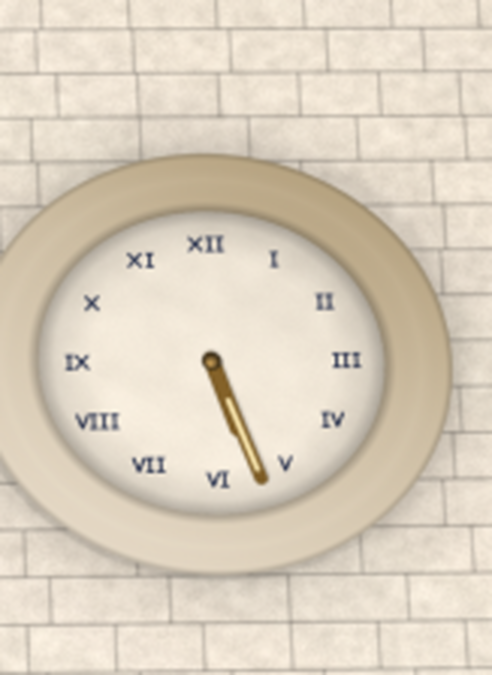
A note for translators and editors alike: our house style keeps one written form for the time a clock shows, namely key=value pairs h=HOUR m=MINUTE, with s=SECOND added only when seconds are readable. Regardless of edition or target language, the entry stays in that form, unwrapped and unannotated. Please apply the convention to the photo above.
h=5 m=27
